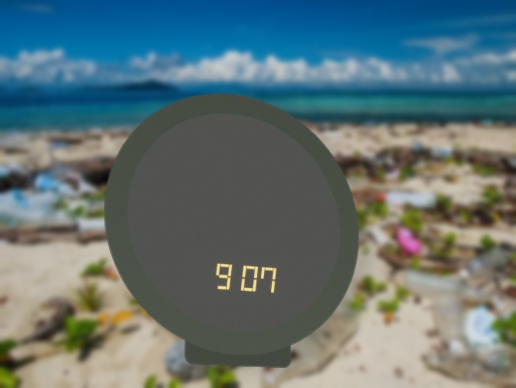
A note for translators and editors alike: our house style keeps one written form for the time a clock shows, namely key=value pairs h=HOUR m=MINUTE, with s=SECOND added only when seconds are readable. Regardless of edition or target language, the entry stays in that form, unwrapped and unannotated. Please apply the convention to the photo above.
h=9 m=7
